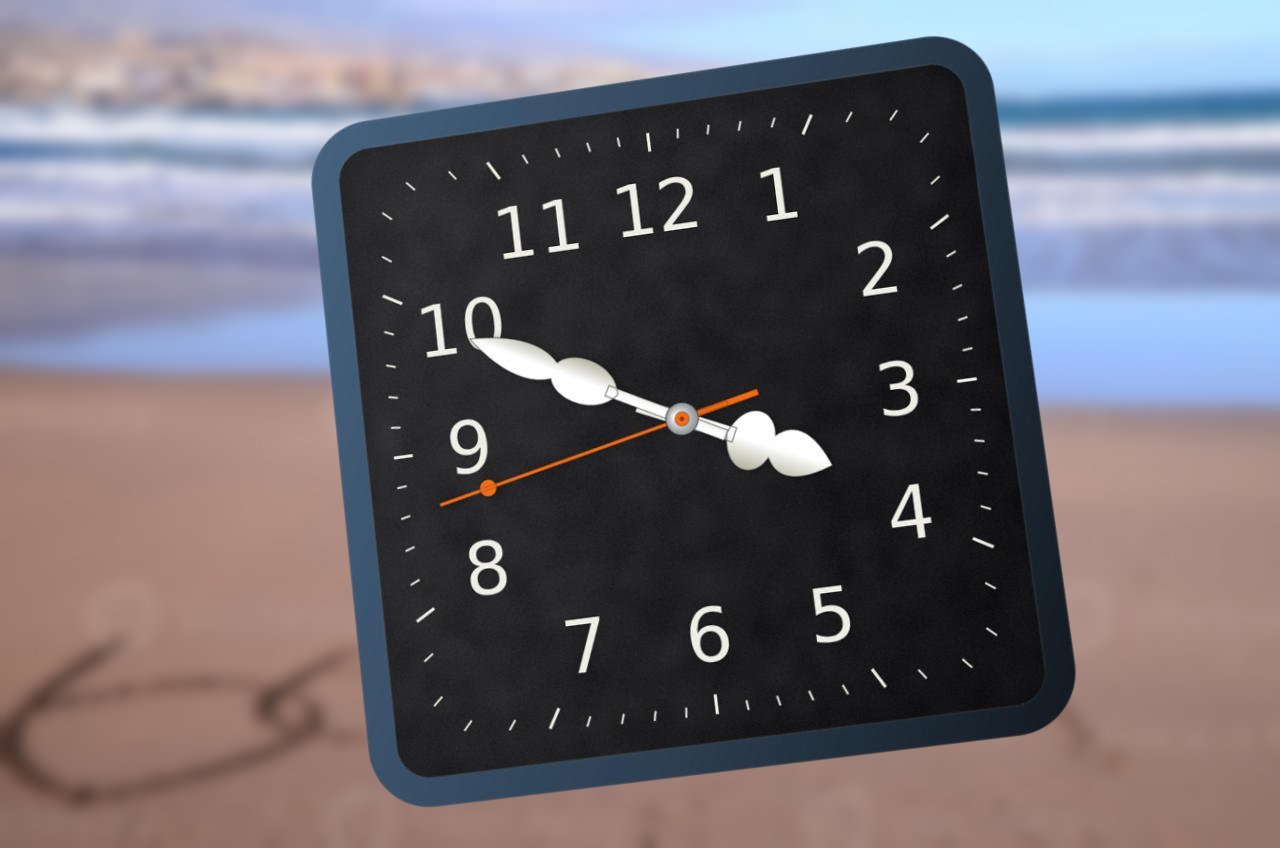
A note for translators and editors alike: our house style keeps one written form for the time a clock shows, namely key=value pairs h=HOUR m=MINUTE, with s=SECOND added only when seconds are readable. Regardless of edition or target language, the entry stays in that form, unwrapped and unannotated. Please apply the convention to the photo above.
h=3 m=49 s=43
